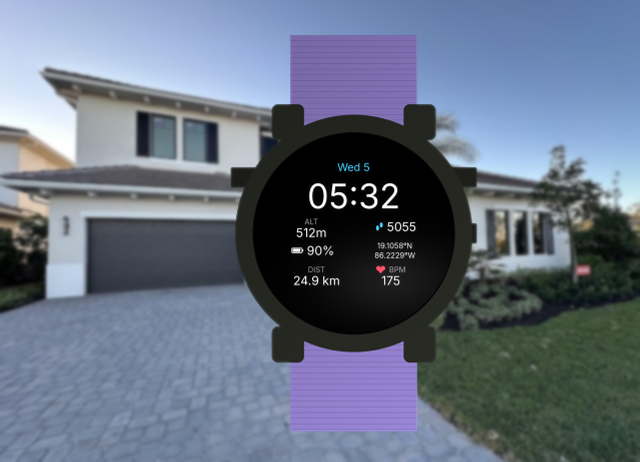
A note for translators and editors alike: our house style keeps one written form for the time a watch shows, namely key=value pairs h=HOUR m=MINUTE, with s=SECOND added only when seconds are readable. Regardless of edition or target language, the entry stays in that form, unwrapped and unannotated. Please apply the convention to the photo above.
h=5 m=32
